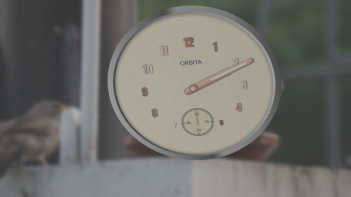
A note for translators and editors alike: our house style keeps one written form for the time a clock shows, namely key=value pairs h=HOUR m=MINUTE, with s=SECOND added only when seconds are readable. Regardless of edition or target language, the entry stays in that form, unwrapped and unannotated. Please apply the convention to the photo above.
h=2 m=11
